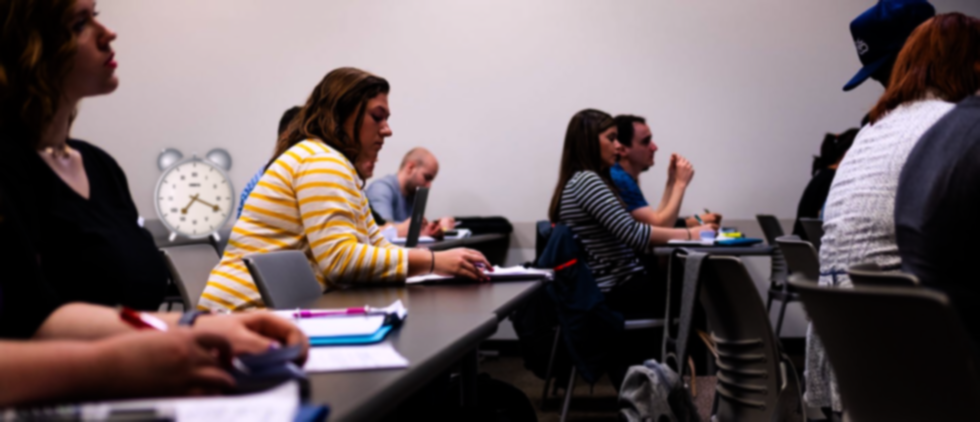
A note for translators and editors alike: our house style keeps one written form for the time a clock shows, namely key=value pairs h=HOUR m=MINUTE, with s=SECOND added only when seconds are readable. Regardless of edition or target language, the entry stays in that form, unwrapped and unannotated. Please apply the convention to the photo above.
h=7 m=19
